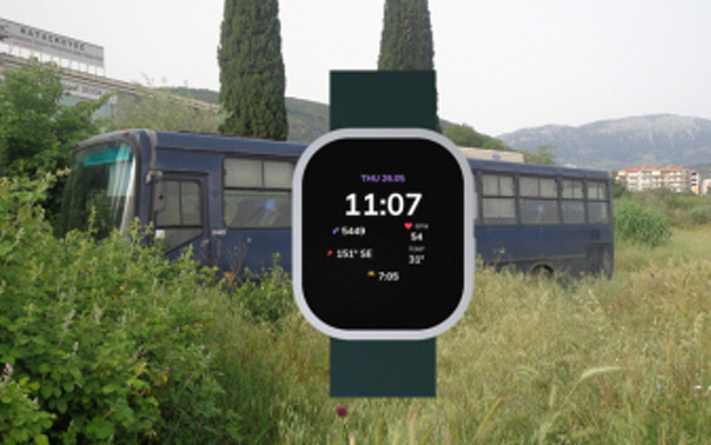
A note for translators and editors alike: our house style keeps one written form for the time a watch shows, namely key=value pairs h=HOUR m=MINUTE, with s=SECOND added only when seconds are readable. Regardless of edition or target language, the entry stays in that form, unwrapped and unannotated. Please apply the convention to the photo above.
h=11 m=7
